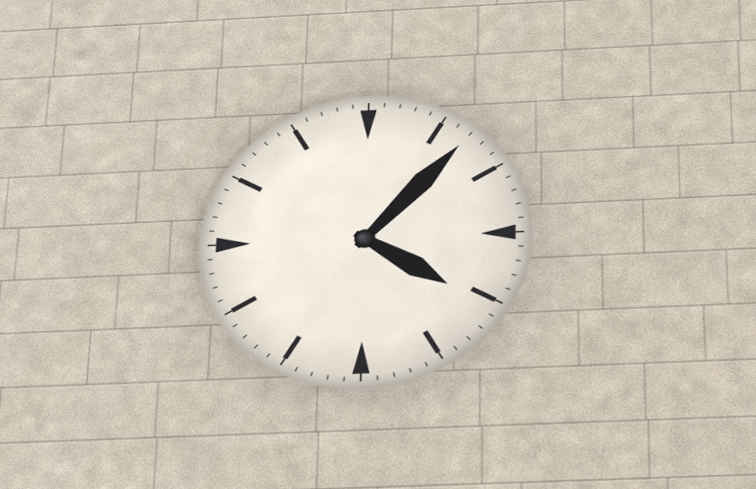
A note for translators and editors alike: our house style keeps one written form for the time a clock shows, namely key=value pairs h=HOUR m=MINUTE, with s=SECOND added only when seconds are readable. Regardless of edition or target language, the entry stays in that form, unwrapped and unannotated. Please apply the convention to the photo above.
h=4 m=7
